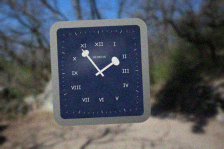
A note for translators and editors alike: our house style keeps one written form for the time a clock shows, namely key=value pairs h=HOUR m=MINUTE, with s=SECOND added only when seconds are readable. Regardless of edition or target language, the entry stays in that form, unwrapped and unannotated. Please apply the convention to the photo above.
h=1 m=54
